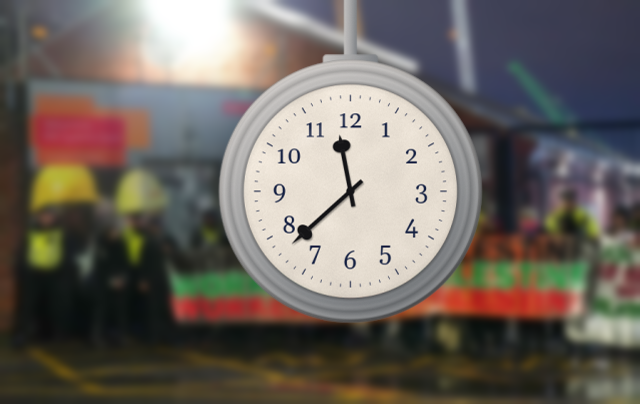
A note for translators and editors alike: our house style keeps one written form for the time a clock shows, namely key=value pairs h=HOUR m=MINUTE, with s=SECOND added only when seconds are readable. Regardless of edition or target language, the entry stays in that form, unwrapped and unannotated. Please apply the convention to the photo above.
h=11 m=38
